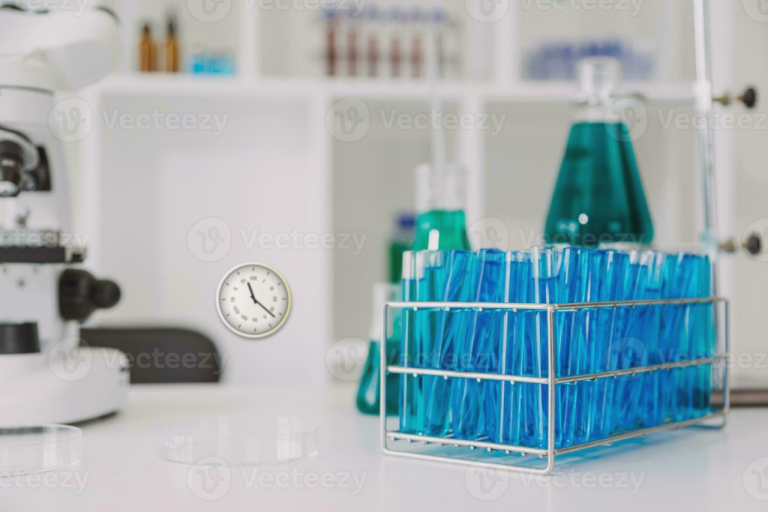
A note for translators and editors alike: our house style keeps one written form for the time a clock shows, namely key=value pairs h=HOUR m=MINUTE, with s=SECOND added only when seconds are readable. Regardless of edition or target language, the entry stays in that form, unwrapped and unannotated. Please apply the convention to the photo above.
h=11 m=22
